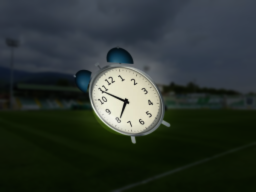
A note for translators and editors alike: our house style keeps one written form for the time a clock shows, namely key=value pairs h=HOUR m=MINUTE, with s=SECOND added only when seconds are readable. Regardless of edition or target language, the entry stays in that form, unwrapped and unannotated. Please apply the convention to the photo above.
h=7 m=54
